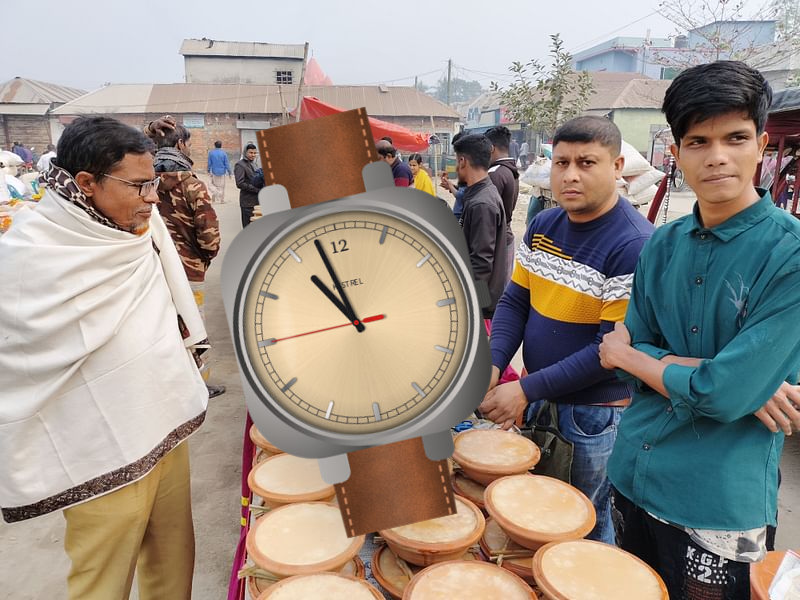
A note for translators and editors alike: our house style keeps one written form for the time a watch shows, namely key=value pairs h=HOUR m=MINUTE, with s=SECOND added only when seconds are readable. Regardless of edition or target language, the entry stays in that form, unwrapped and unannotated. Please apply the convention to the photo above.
h=10 m=57 s=45
